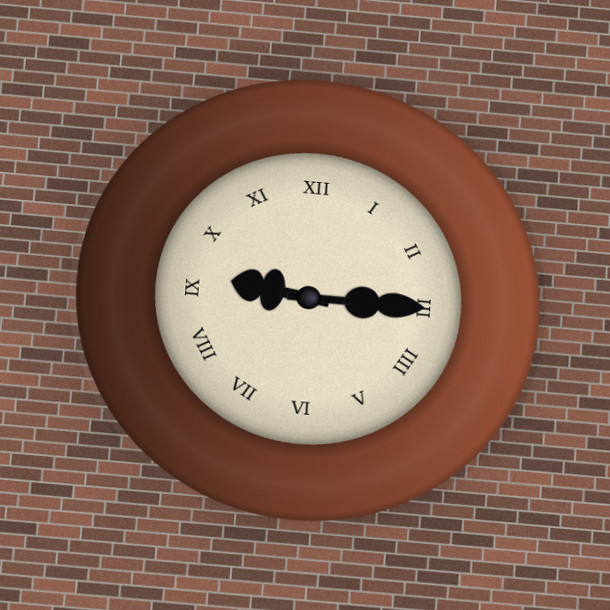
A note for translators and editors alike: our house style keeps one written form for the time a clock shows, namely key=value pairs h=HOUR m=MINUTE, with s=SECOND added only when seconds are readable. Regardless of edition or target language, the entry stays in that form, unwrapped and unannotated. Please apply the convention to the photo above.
h=9 m=15
